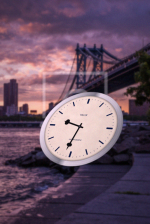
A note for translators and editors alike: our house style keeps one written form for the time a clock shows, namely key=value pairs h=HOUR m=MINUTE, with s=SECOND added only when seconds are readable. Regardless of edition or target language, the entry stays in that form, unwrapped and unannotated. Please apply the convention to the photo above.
h=9 m=32
